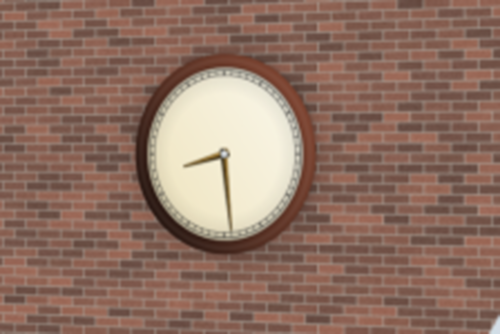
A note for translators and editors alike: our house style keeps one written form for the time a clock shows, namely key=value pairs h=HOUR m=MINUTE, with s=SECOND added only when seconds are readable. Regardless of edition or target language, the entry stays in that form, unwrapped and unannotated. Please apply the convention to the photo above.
h=8 m=29
